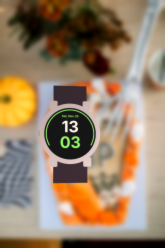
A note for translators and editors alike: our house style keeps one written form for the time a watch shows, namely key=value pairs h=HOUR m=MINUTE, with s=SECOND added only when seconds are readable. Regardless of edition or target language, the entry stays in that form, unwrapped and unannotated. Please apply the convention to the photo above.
h=13 m=3
